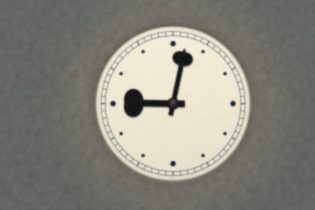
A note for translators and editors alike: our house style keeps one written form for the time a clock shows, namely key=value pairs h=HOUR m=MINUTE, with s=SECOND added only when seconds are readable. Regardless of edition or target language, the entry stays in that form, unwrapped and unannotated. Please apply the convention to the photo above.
h=9 m=2
